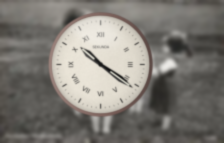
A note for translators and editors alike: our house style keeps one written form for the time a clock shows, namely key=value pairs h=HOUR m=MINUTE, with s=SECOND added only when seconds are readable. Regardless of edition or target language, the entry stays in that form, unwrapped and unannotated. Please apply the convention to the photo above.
h=10 m=21
